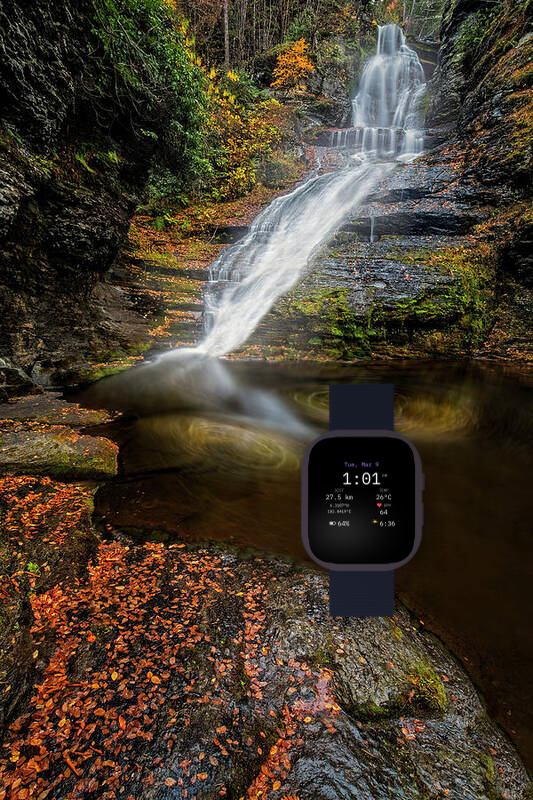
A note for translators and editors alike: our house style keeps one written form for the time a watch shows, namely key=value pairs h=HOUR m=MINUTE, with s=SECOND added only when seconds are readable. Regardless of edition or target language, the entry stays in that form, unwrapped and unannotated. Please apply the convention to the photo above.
h=1 m=1
